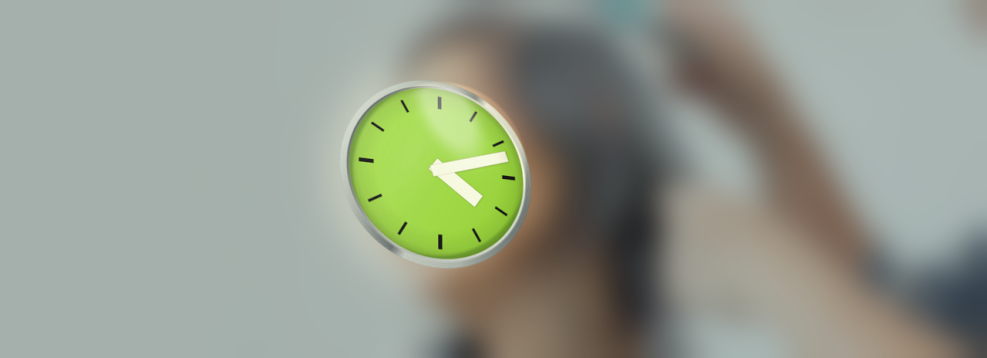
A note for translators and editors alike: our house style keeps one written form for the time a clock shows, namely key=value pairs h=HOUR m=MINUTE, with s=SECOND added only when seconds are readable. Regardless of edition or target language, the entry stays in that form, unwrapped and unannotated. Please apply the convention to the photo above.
h=4 m=12
